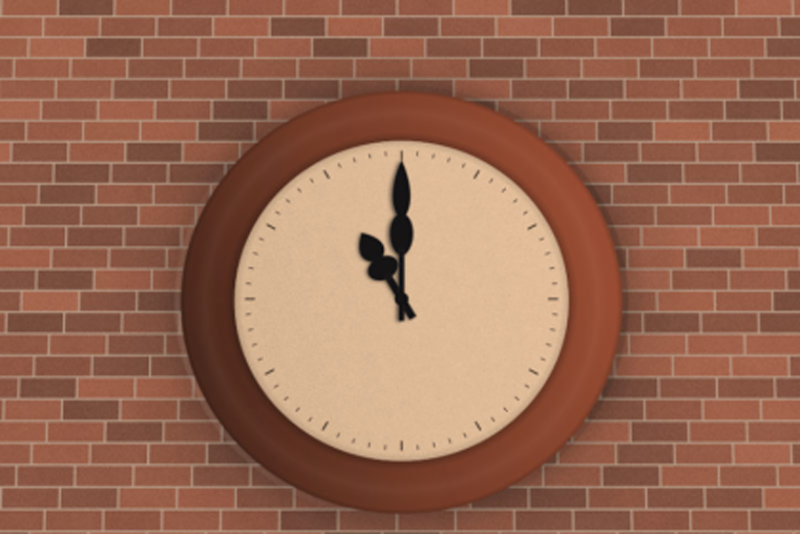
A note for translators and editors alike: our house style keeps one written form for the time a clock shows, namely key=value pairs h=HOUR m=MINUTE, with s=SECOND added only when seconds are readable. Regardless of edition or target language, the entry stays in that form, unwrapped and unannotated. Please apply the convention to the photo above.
h=11 m=0
